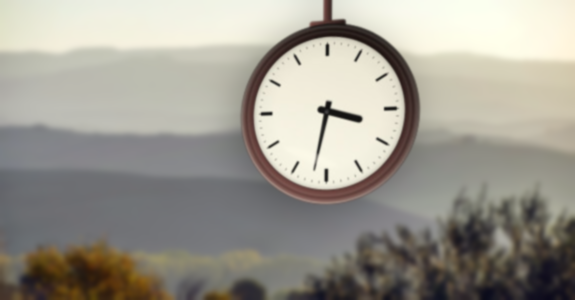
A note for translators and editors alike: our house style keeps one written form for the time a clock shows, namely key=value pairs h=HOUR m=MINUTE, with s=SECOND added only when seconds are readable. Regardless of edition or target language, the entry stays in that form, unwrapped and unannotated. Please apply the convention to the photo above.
h=3 m=32
